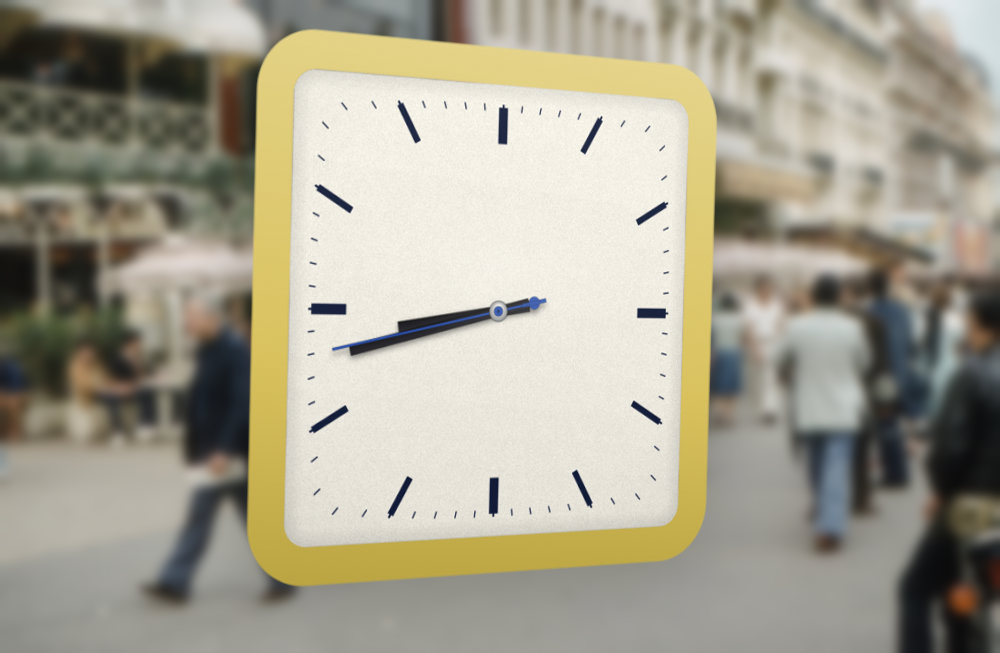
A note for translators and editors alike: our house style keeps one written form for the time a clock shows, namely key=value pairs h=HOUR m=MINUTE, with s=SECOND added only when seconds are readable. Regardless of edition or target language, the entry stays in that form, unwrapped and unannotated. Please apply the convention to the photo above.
h=8 m=42 s=43
